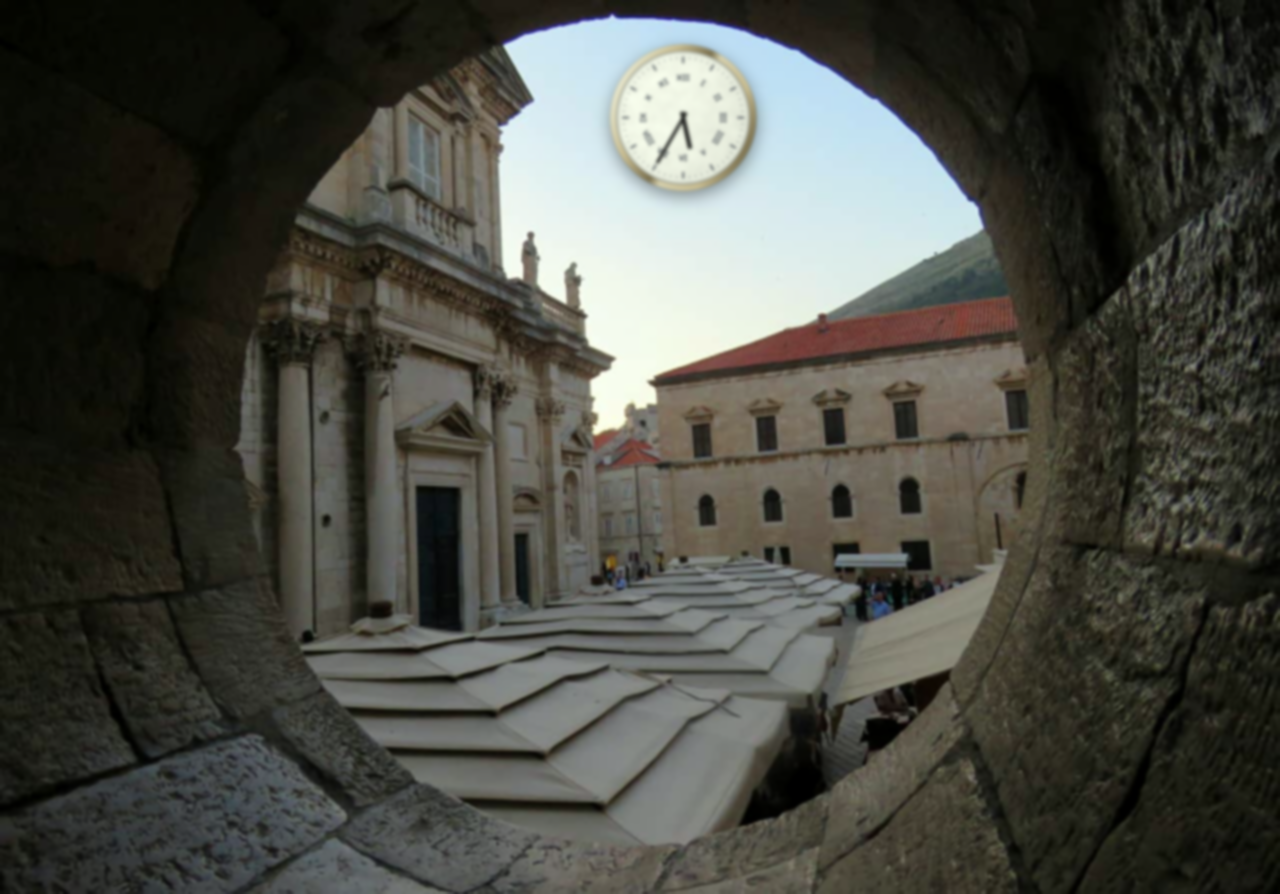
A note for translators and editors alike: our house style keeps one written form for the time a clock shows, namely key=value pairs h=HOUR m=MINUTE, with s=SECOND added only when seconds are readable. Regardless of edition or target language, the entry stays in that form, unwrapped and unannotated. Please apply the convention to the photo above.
h=5 m=35
